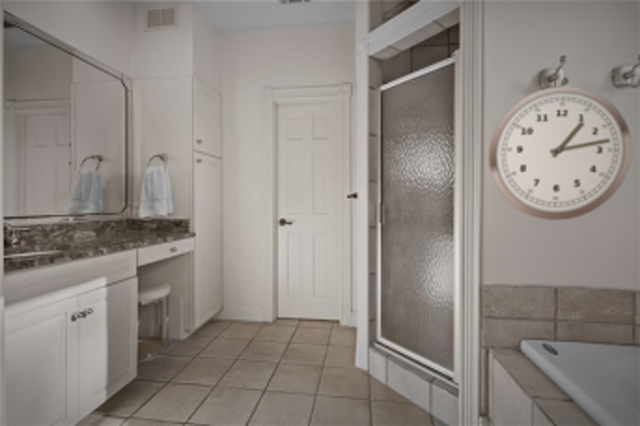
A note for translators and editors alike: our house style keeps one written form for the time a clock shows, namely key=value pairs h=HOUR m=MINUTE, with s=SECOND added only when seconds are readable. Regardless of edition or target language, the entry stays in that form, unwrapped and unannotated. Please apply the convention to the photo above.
h=1 m=13
